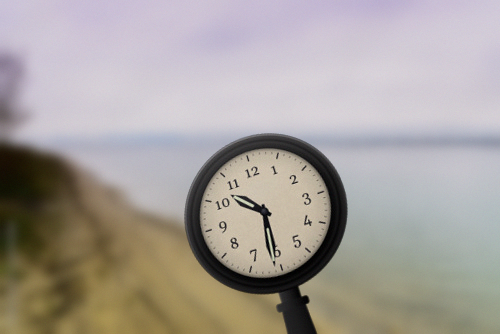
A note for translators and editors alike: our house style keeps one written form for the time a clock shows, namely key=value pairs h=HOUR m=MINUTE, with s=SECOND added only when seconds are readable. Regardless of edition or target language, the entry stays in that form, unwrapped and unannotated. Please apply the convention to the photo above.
h=10 m=31
